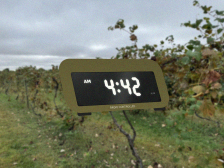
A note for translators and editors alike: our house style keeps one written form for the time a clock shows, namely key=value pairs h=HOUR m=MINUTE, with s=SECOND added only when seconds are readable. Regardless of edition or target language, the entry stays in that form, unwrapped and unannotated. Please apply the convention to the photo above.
h=4 m=42
